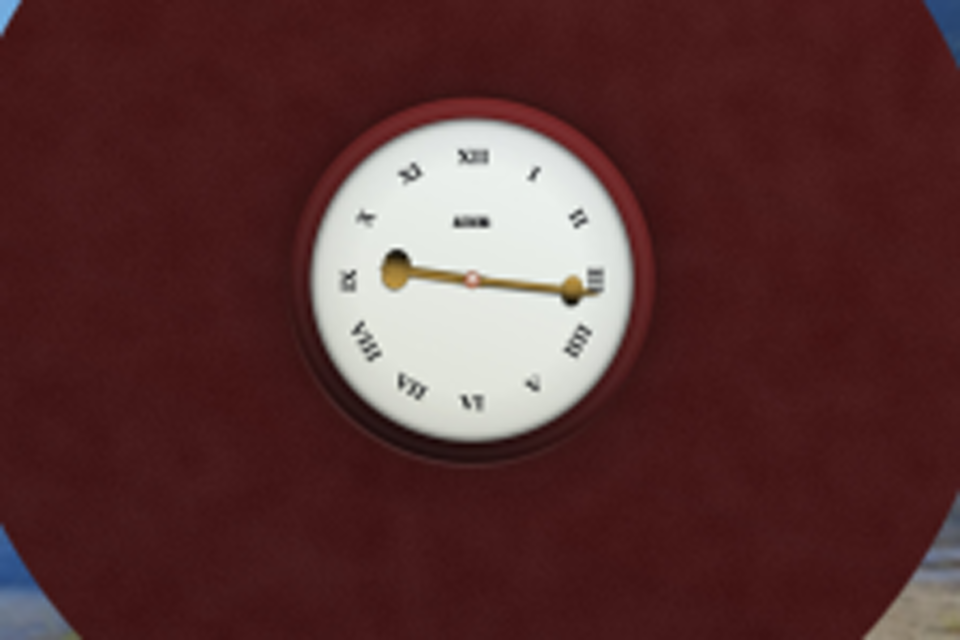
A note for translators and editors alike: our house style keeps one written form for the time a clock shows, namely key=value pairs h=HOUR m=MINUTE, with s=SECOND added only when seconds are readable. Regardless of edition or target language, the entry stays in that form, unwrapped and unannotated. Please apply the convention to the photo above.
h=9 m=16
